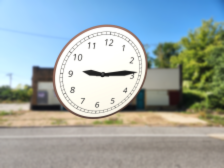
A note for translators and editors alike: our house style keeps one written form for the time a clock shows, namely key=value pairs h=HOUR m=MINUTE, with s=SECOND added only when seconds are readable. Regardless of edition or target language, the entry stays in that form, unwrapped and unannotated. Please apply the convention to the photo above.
h=9 m=14
